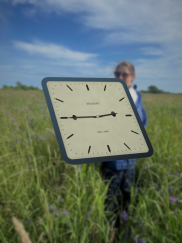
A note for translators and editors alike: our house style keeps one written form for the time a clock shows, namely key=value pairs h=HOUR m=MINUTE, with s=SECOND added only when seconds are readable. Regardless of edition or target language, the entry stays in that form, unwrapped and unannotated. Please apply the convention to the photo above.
h=2 m=45
